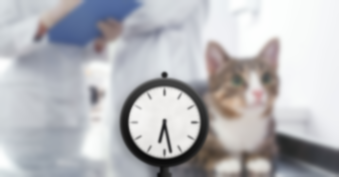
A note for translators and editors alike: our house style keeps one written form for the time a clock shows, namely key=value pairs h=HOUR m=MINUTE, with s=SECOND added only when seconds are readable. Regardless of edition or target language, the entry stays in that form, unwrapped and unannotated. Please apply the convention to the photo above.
h=6 m=28
